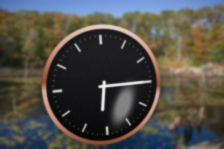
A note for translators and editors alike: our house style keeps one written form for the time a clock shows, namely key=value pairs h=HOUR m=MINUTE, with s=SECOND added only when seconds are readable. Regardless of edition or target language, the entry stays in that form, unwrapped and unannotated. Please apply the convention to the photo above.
h=6 m=15
